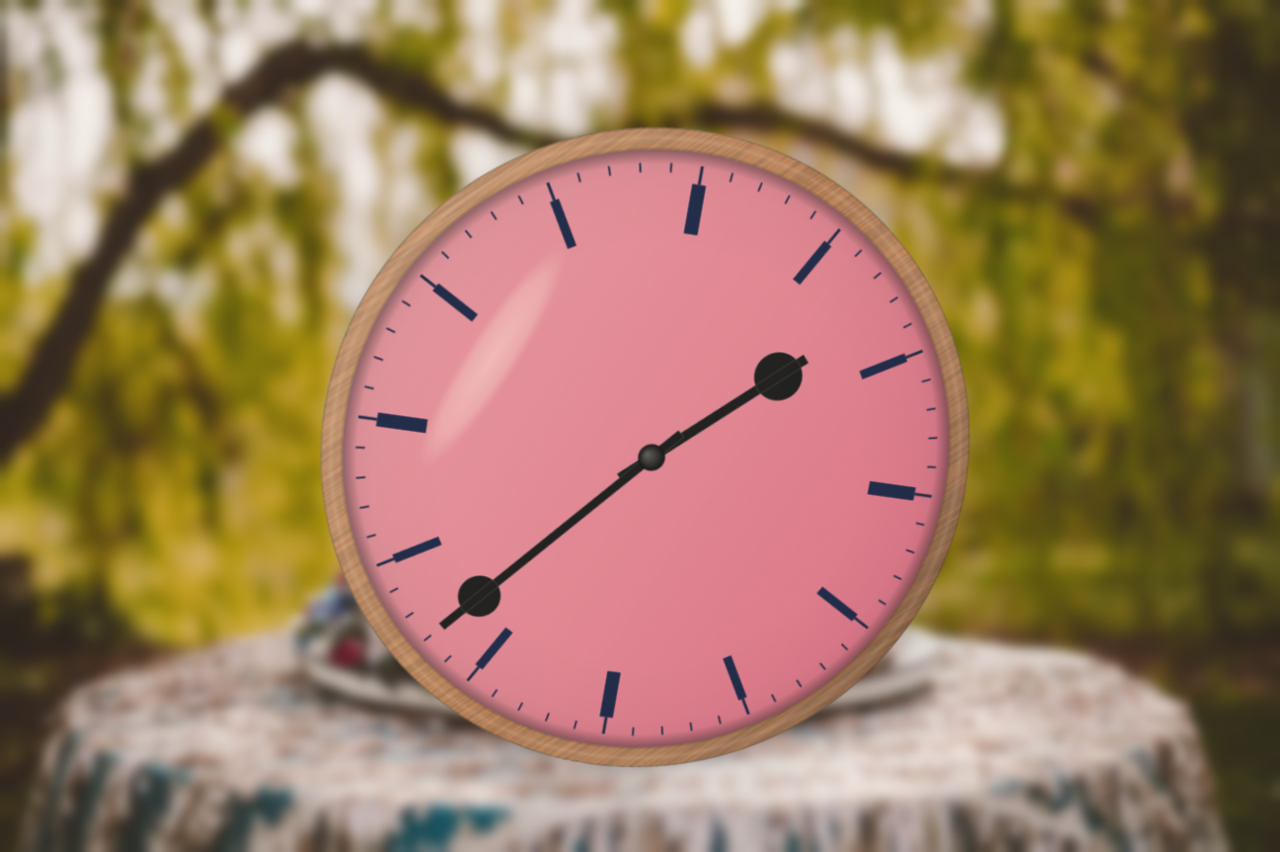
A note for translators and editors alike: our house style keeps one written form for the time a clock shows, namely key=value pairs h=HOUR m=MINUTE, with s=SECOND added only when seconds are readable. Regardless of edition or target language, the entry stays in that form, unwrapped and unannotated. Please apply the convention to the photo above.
h=1 m=37
